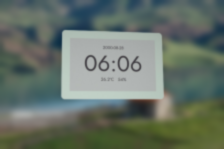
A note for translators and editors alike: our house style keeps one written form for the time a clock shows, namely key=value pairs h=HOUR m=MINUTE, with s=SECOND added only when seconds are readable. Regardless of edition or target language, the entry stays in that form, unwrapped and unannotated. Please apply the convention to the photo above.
h=6 m=6
